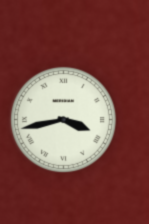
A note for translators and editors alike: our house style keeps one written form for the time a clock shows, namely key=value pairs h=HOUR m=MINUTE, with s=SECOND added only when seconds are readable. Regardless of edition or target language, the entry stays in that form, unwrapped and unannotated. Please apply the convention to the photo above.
h=3 m=43
